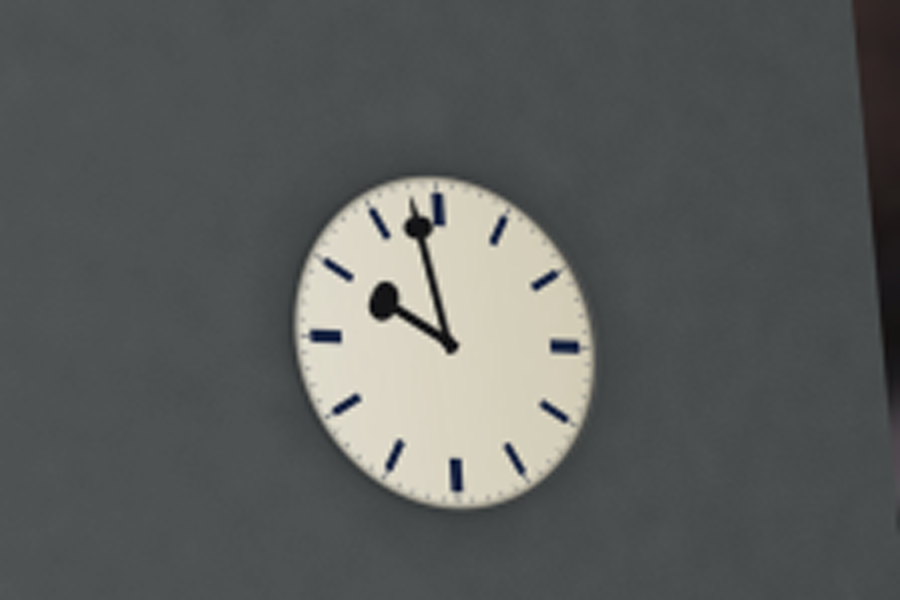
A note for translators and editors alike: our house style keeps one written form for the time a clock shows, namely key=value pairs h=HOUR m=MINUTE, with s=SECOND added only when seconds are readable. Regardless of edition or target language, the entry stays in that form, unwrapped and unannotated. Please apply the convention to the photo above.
h=9 m=58
